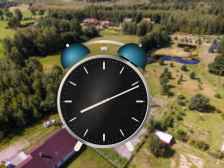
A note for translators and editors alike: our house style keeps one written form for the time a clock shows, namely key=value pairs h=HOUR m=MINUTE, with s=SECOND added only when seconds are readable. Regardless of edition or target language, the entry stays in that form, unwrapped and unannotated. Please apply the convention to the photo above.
h=8 m=11
